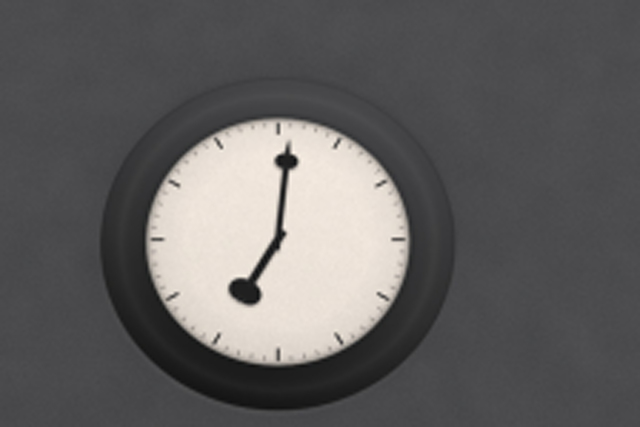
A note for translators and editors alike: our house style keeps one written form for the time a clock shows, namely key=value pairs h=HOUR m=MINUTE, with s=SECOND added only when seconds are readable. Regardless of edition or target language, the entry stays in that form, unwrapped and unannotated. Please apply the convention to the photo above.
h=7 m=1
